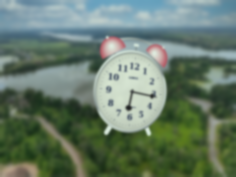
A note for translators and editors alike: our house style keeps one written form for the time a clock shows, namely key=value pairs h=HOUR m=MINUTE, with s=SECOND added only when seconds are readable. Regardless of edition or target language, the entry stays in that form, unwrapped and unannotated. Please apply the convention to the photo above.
h=6 m=16
